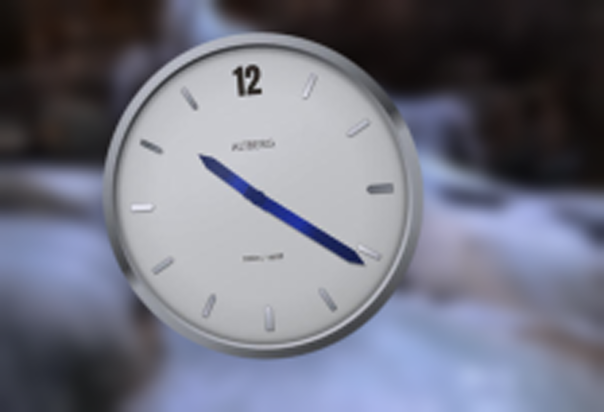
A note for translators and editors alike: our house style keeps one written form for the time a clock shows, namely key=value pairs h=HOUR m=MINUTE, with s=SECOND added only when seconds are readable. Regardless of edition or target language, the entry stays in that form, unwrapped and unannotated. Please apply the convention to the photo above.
h=10 m=21
